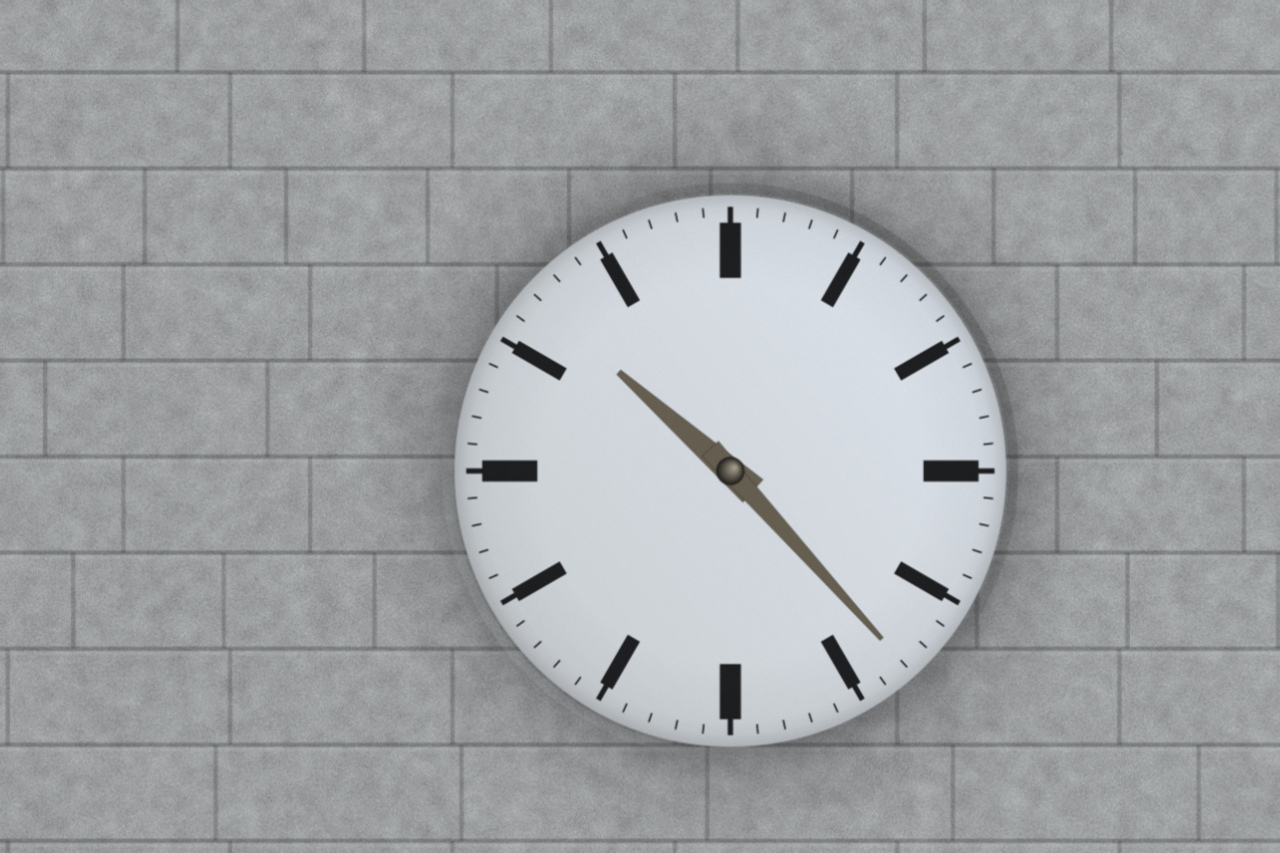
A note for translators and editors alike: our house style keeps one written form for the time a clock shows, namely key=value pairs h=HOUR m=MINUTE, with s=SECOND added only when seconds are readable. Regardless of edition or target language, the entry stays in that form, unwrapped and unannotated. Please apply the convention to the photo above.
h=10 m=23
